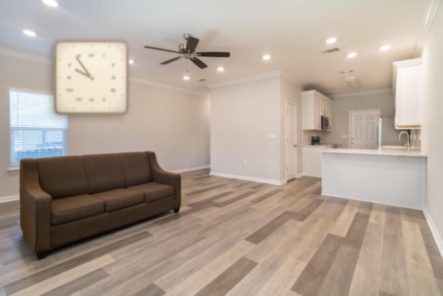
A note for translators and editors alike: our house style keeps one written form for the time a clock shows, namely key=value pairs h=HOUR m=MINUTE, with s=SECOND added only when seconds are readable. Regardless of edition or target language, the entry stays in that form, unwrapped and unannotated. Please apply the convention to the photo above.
h=9 m=54
